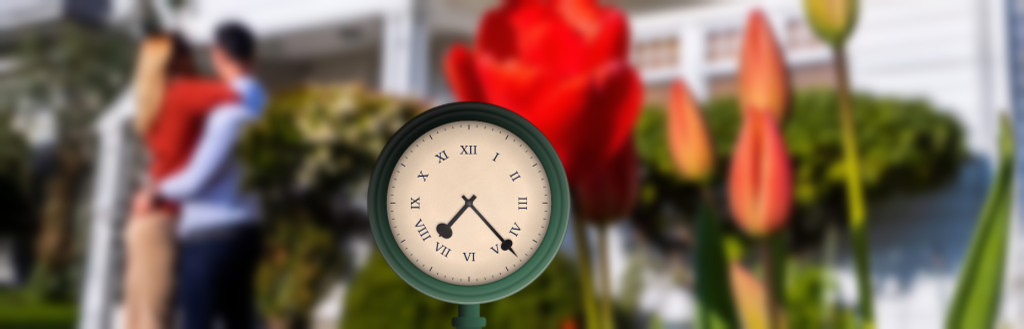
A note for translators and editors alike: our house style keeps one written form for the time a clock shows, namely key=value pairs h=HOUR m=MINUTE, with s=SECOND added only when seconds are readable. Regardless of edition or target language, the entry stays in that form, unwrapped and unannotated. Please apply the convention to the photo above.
h=7 m=23
